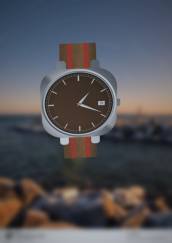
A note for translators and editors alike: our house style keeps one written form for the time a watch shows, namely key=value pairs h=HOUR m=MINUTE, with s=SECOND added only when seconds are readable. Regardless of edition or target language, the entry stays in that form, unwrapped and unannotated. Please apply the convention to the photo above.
h=1 m=19
